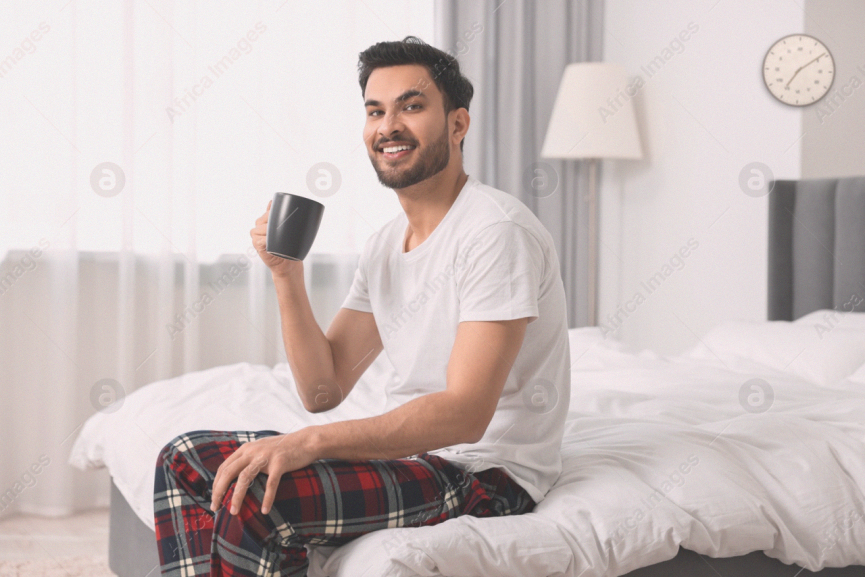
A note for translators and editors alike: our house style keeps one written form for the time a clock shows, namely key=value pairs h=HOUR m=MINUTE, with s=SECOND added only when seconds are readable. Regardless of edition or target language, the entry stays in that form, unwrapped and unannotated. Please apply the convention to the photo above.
h=7 m=9
